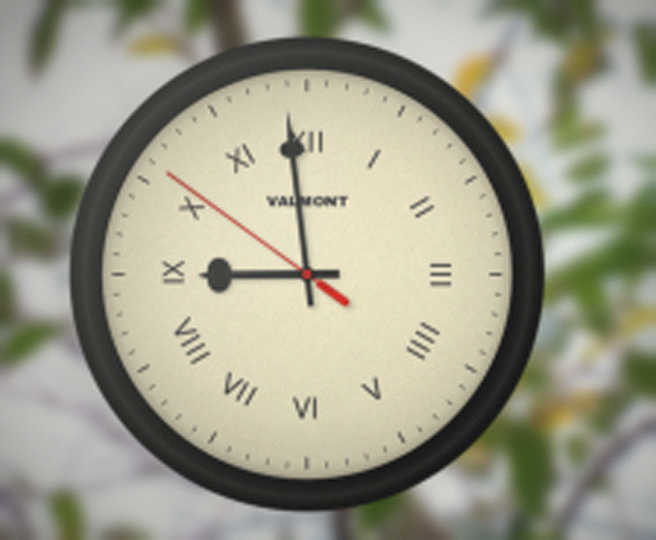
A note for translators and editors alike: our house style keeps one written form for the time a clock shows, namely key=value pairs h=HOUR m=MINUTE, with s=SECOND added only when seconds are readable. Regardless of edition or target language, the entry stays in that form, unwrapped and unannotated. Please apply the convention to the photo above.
h=8 m=58 s=51
